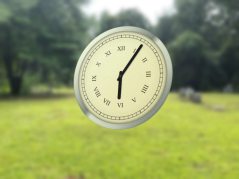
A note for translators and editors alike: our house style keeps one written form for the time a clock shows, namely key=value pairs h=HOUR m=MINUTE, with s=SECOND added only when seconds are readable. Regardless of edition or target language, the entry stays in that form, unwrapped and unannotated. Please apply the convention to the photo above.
h=6 m=6
